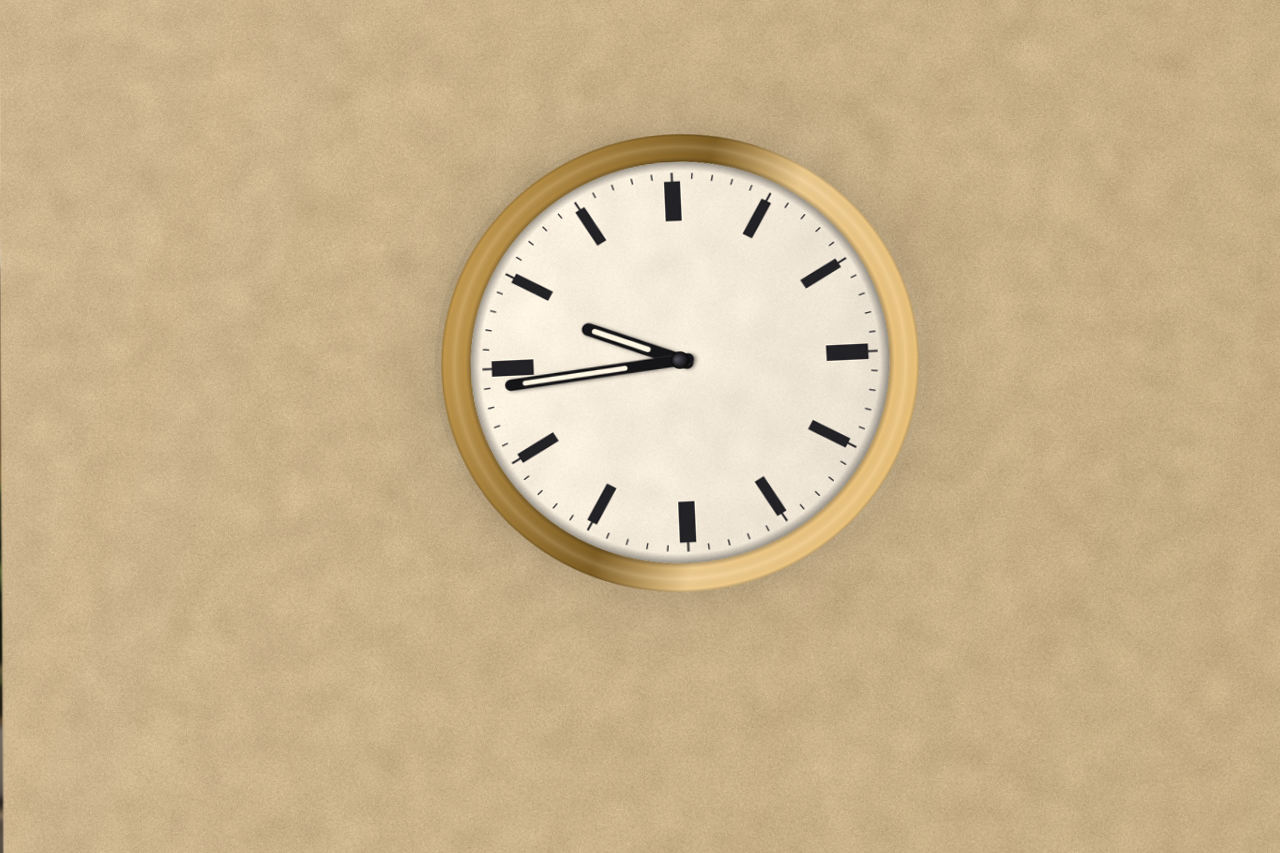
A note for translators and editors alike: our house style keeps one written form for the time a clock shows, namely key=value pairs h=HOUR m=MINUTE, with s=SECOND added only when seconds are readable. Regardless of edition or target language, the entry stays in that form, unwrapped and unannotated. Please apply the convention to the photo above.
h=9 m=44
